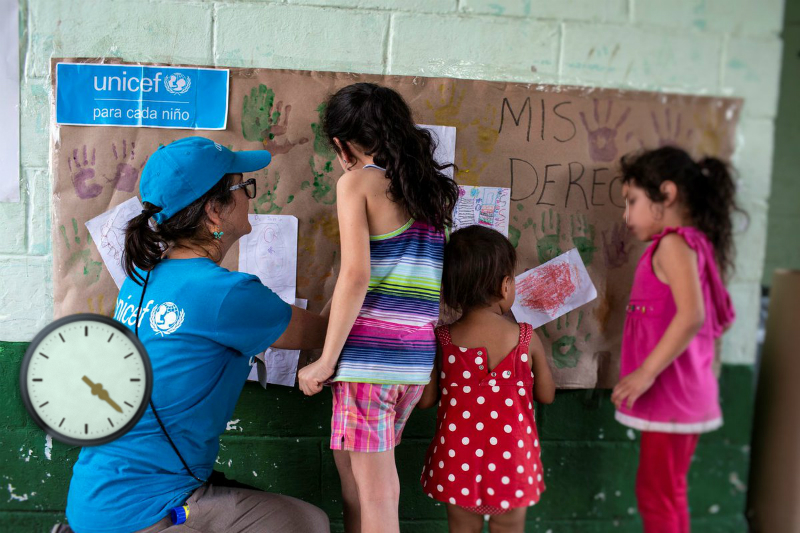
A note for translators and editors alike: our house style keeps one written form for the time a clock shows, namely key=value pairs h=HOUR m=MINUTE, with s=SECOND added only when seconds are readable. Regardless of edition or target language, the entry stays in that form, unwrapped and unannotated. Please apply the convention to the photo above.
h=4 m=22
